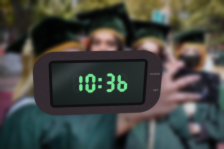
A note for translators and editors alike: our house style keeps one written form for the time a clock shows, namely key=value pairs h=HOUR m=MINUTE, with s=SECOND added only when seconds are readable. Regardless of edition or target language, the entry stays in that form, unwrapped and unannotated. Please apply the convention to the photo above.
h=10 m=36
